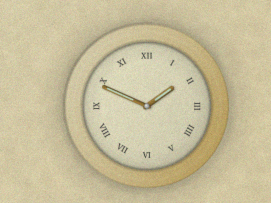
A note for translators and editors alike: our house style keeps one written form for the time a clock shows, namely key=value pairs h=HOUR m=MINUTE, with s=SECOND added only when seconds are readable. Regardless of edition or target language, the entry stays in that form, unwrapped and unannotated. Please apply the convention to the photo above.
h=1 m=49
